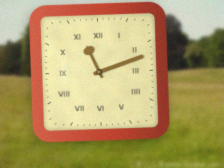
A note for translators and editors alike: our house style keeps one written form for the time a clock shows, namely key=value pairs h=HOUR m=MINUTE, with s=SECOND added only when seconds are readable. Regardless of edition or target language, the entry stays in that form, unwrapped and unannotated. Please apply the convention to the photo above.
h=11 m=12
